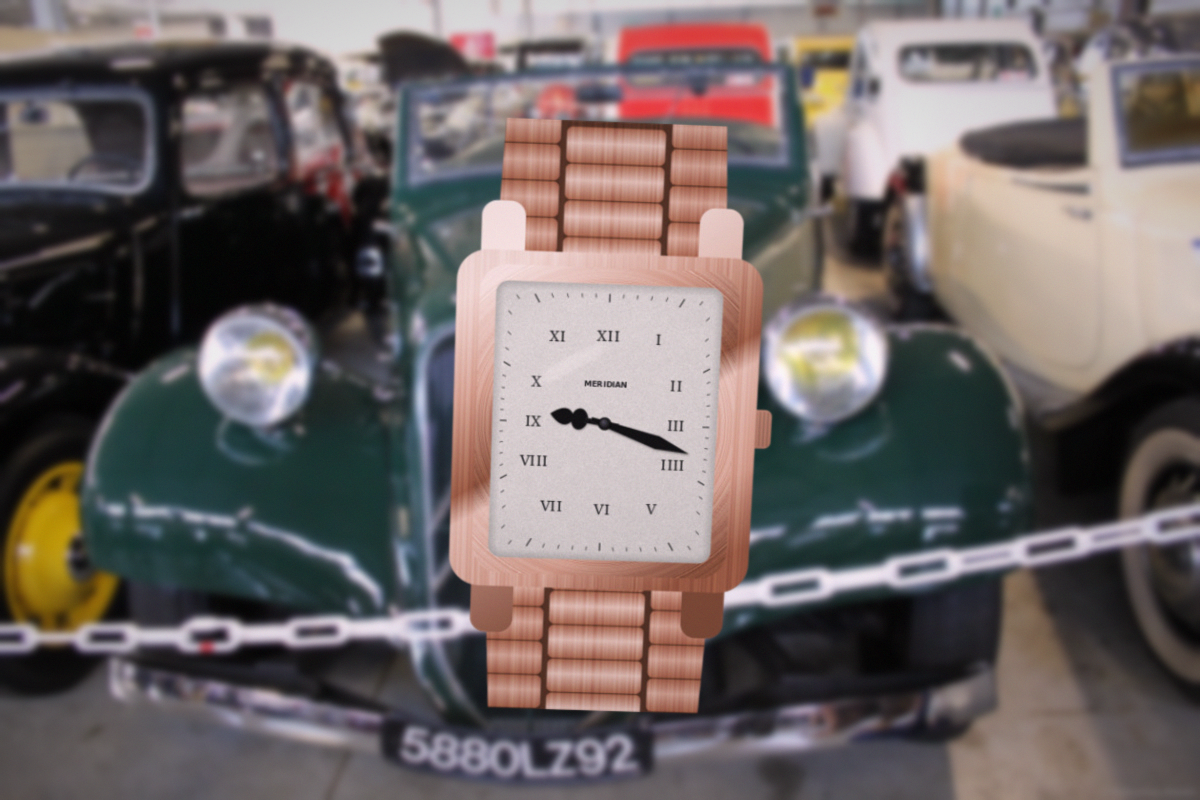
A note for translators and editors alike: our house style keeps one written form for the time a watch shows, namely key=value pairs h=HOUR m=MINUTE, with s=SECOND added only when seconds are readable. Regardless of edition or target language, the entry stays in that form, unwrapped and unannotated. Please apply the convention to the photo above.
h=9 m=18
